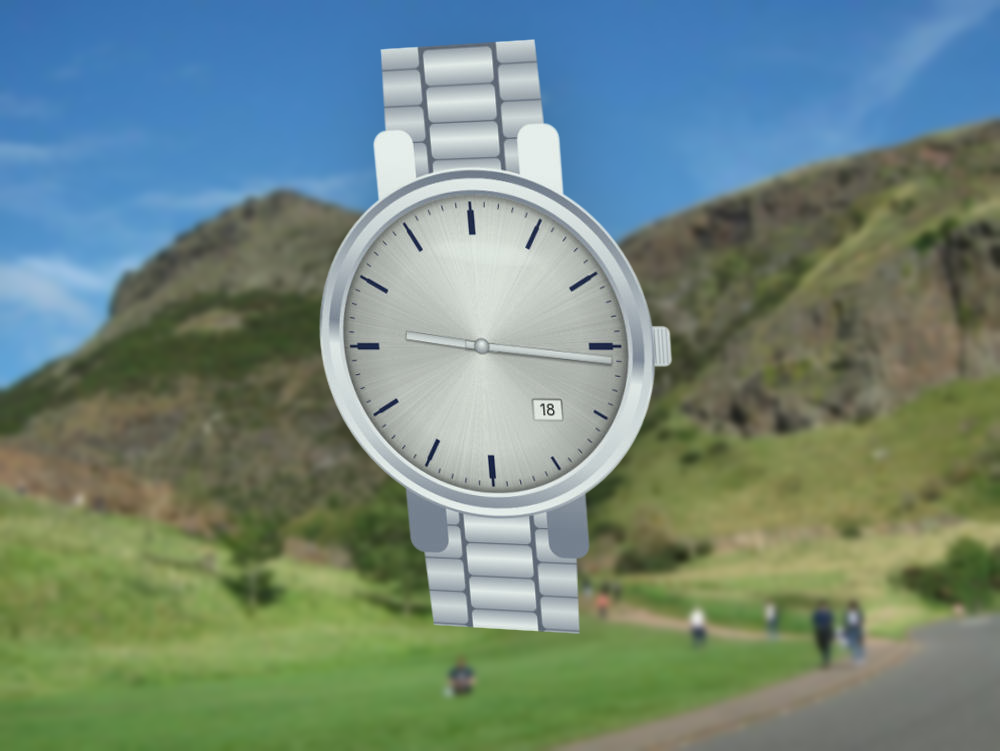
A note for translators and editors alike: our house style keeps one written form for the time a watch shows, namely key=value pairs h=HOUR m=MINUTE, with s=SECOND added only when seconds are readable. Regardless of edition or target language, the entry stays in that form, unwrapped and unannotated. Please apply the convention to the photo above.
h=9 m=16
